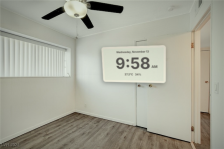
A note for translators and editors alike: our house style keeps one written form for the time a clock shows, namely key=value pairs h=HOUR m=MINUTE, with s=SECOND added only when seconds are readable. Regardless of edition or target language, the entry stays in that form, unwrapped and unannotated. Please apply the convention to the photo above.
h=9 m=58
